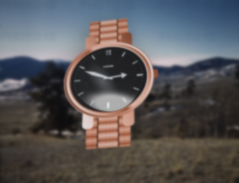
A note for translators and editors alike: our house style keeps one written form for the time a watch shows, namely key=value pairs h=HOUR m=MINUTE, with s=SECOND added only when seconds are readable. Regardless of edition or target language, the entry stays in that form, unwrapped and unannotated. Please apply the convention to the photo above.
h=2 m=49
